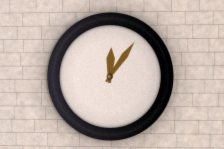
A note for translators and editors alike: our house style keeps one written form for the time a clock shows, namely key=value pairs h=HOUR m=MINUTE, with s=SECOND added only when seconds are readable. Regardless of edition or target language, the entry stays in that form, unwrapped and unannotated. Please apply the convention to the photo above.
h=12 m=6
